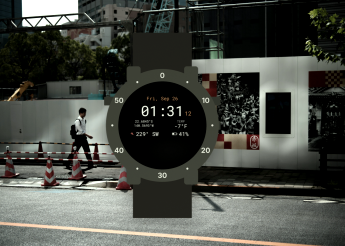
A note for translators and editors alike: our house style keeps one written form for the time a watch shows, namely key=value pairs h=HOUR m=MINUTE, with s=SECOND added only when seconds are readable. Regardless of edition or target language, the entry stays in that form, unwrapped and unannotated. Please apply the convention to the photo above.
h=1 m=31
